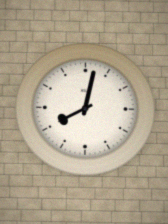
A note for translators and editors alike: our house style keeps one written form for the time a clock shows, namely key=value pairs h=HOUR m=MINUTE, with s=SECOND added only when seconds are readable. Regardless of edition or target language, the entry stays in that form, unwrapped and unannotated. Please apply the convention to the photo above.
h=8 m=2
